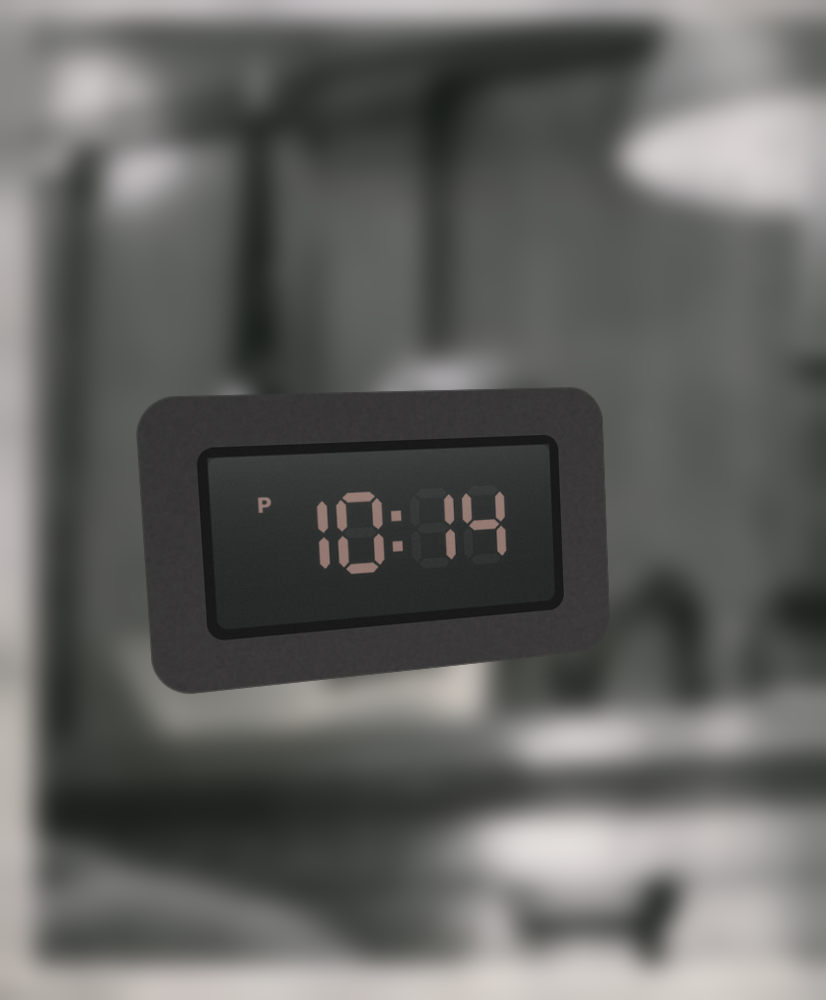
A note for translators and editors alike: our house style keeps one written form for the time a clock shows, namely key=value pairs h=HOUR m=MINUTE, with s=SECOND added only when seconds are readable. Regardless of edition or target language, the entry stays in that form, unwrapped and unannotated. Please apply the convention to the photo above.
h=10 m=14
